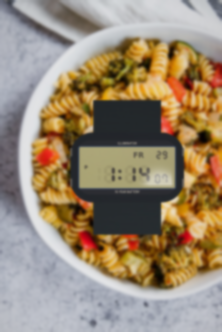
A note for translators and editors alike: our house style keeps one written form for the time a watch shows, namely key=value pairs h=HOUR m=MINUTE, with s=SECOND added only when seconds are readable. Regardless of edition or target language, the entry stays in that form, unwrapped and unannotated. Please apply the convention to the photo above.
h=1 m=14
